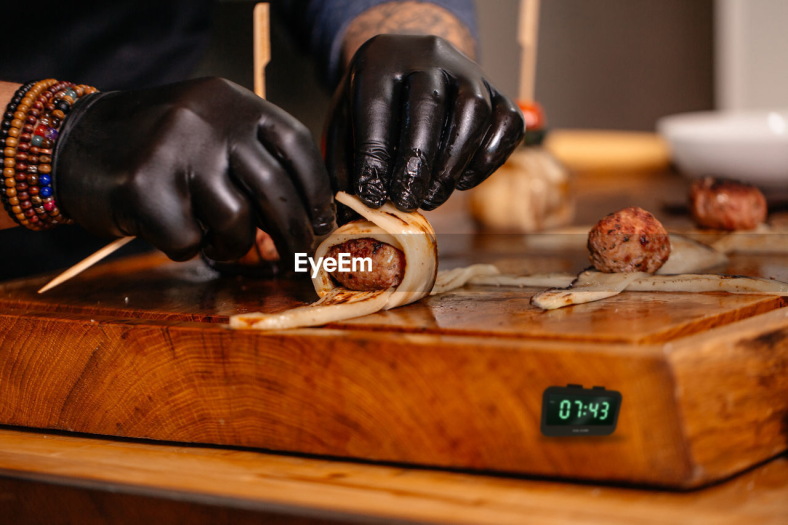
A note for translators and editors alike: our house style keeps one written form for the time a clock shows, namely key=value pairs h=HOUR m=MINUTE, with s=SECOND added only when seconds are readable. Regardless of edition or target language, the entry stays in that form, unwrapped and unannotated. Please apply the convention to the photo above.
h=7 m=43
